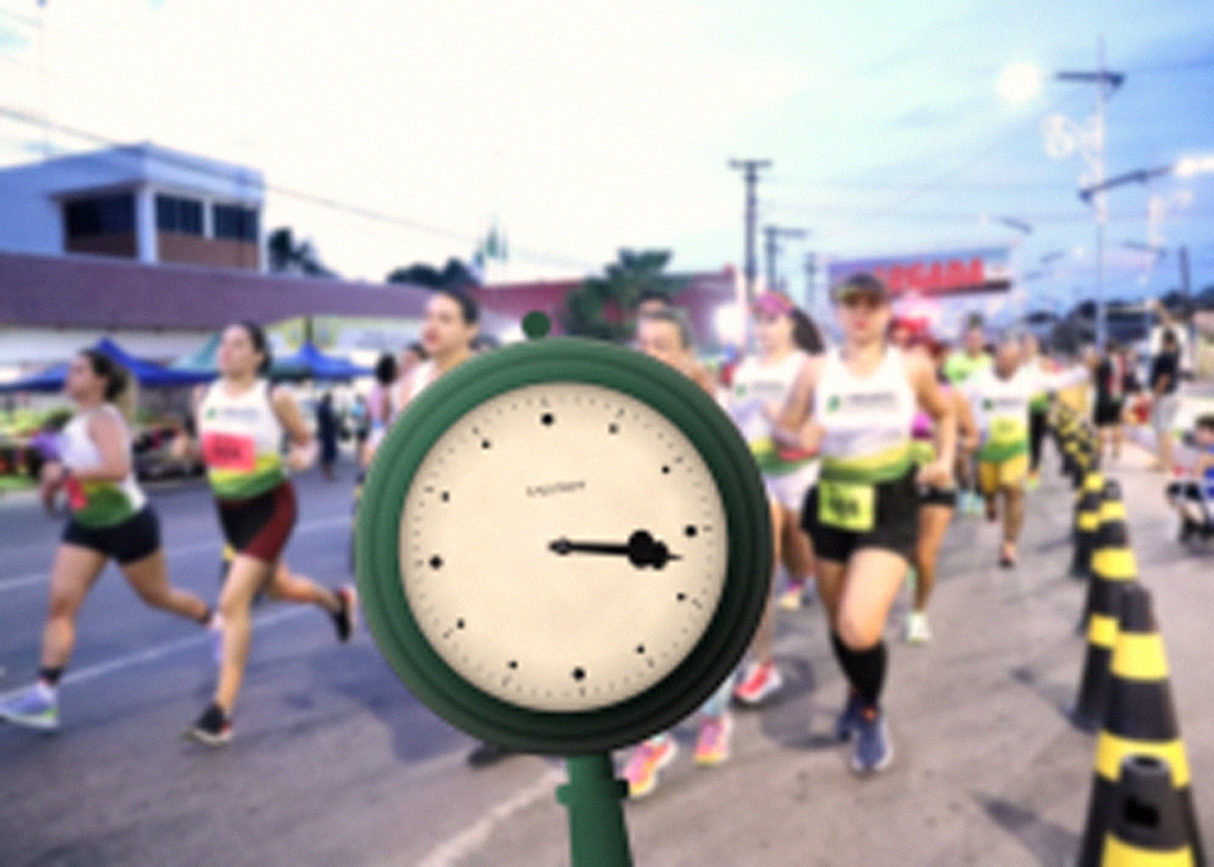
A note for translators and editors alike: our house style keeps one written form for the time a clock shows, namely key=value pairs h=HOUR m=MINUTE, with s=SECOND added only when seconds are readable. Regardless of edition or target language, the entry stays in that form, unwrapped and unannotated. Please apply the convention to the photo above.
h=3 m=17
